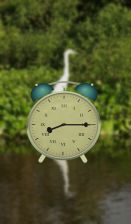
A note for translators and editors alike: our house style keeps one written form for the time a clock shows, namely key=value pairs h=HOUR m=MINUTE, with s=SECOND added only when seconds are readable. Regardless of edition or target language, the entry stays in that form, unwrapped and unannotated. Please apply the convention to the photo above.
h=8 m=15
